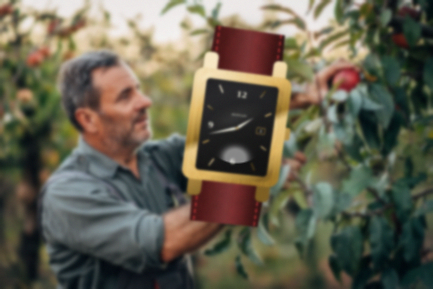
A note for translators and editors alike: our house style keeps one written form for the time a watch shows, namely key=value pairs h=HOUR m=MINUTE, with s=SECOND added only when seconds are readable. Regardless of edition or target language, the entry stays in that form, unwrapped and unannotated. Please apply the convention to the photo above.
h=1 m=42
